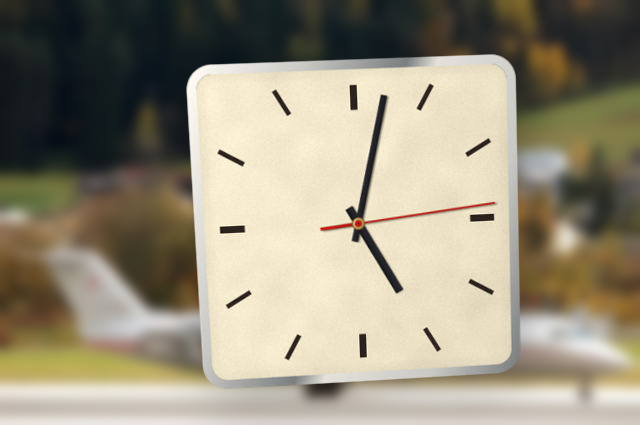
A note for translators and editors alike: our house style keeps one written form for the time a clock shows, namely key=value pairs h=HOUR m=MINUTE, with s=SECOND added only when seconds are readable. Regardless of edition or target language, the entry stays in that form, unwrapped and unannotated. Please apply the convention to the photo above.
h=5 m=2 s=14
